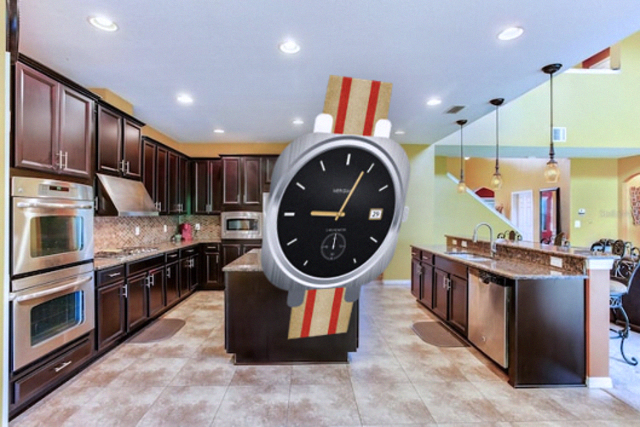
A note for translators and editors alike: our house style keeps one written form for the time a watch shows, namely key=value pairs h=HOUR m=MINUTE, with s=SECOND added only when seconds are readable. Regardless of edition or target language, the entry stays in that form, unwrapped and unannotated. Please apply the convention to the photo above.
h=9 m=4
